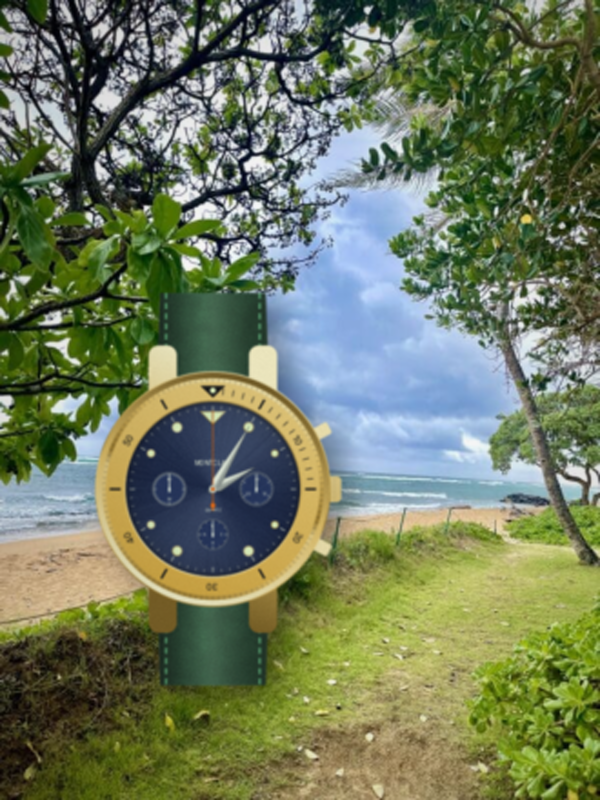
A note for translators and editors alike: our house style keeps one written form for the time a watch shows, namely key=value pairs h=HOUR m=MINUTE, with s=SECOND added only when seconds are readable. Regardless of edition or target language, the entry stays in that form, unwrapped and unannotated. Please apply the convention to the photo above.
h=2 m=5
